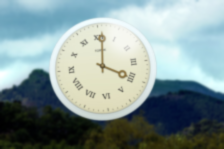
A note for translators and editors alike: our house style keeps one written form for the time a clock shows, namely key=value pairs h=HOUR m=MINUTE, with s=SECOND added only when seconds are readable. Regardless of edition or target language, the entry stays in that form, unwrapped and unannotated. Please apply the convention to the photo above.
h=4 m=1
